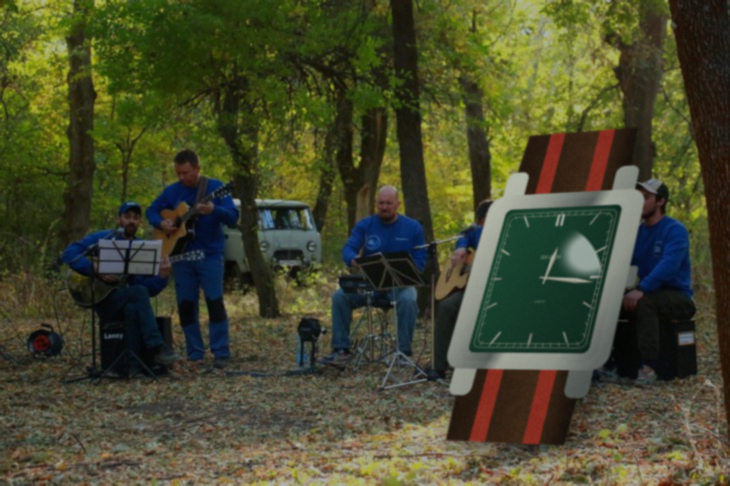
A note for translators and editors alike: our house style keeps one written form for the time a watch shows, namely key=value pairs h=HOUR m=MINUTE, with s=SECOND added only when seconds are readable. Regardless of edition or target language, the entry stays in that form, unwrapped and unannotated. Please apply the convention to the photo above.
h=12 m=16
